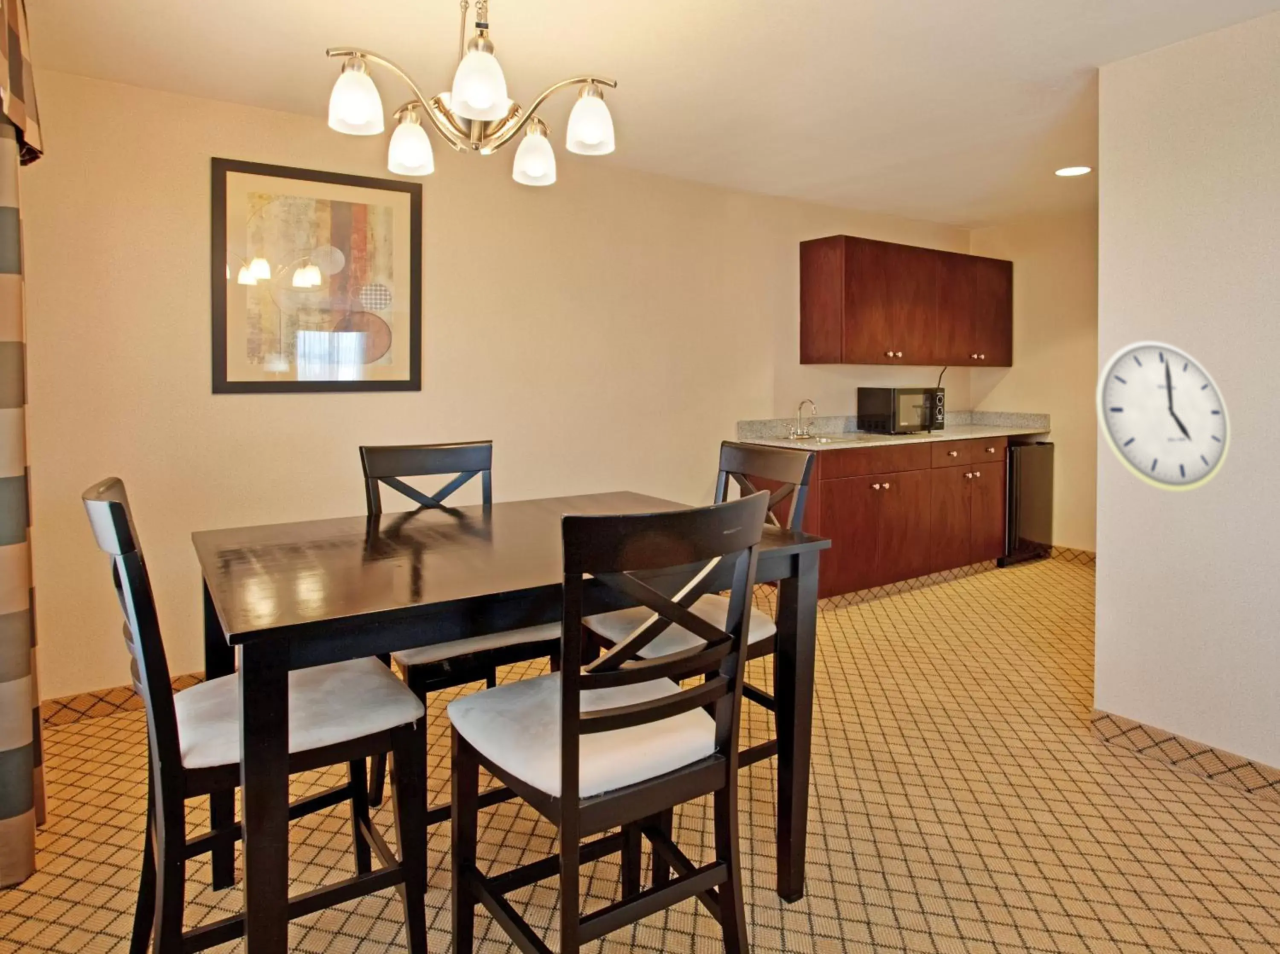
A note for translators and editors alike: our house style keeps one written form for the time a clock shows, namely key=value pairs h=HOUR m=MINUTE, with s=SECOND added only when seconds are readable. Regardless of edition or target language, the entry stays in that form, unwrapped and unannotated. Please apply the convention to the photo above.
h=5 m=1
